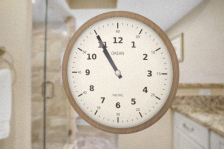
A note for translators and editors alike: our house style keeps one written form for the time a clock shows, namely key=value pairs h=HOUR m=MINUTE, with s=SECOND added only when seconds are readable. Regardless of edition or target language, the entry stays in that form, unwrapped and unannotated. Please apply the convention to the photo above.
h=10 m=55
